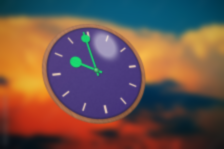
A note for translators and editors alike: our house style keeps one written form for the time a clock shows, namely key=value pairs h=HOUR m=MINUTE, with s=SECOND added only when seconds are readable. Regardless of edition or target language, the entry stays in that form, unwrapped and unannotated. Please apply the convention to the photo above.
h=9 m=59
